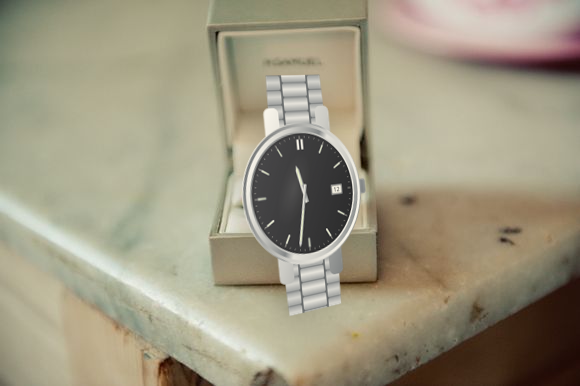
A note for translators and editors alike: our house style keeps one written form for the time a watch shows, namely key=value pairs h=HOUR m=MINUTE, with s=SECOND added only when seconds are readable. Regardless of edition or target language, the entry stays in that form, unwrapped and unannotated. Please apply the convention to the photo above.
h=11 m=32
